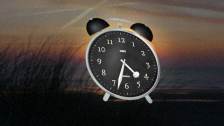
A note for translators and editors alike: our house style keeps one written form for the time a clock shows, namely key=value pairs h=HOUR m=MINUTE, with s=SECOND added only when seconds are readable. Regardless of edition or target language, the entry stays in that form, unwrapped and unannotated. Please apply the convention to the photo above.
h=4 m=33
